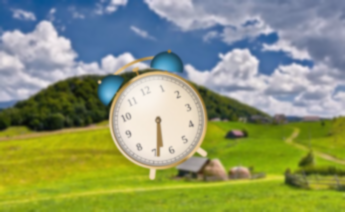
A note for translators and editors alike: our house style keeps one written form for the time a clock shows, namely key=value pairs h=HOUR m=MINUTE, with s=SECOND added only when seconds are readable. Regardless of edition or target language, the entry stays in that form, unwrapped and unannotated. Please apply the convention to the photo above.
h=6 m=34
